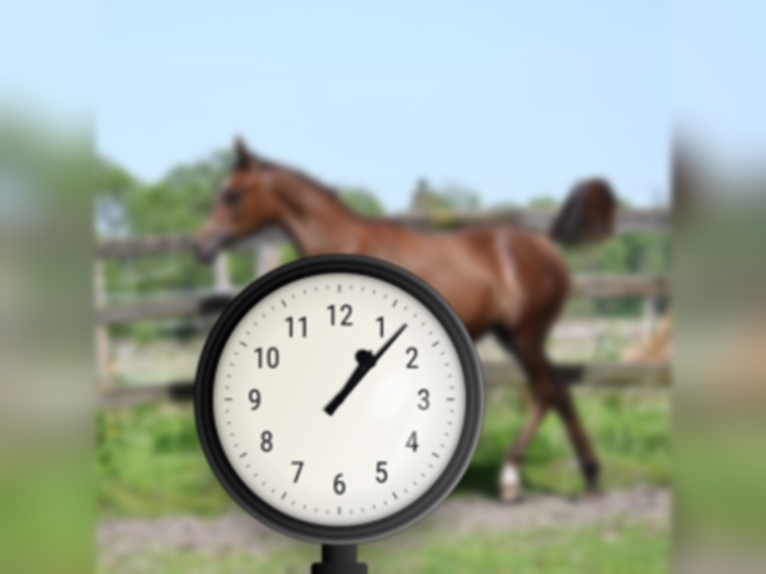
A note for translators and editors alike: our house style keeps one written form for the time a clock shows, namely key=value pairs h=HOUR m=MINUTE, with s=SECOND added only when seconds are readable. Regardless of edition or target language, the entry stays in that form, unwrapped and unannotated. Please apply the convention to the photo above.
h=1 m=7
